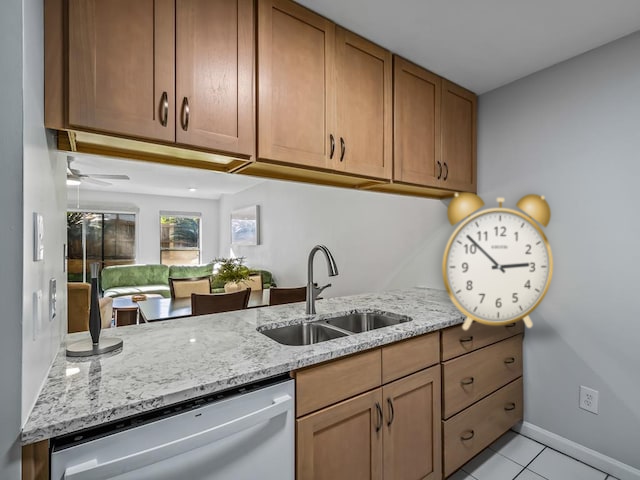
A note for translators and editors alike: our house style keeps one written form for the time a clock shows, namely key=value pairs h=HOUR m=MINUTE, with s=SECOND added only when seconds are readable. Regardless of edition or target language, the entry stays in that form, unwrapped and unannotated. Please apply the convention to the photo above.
h=2 m=52
